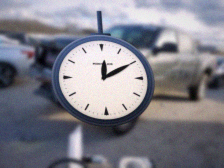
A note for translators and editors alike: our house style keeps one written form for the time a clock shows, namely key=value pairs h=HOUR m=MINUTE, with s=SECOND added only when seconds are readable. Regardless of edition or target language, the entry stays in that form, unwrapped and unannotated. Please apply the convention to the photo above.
h=12 m=10
